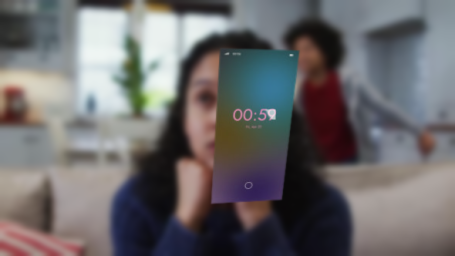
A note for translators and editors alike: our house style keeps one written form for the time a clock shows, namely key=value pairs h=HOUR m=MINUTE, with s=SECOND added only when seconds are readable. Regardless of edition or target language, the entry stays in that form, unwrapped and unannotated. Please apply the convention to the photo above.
h=0 m=59
